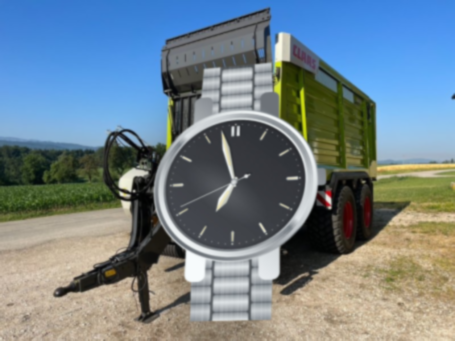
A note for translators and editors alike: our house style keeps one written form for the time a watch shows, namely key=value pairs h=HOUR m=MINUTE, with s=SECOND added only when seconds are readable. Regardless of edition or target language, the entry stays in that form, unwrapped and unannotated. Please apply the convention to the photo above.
h=6 m=57 s=41
